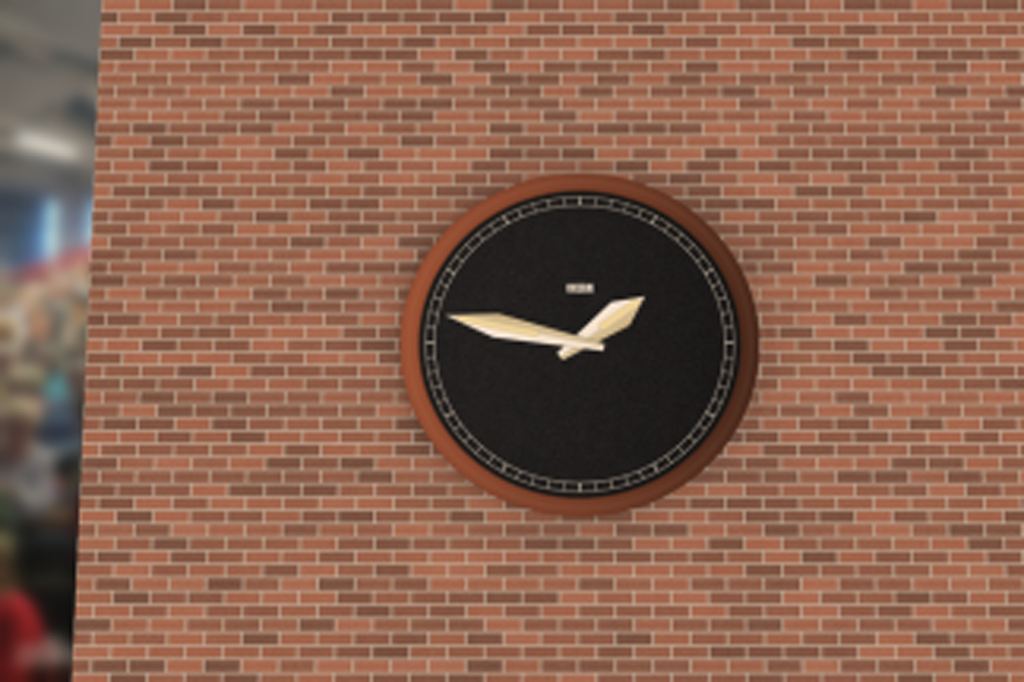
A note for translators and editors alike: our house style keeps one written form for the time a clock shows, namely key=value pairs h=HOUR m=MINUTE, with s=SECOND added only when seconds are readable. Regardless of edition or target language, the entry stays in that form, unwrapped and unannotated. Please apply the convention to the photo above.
h=1 m=47
